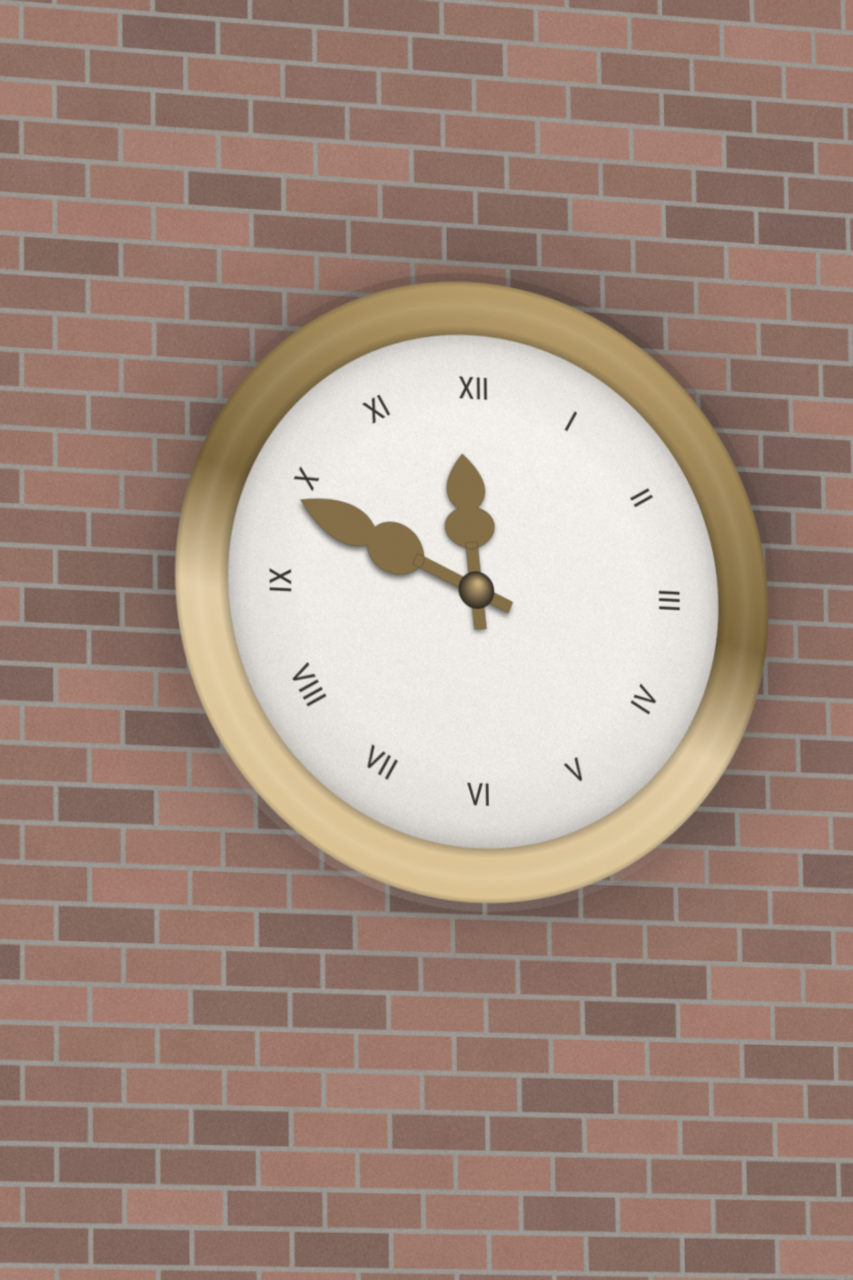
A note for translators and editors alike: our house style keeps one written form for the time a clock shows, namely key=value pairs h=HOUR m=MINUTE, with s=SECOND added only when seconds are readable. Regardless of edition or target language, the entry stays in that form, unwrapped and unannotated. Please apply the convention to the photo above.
h=11 m=49
